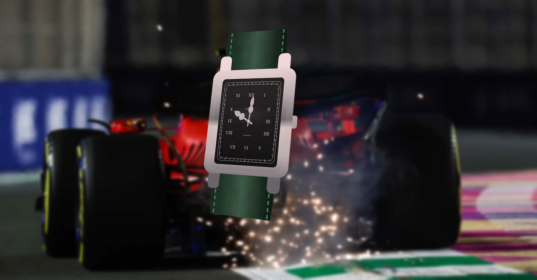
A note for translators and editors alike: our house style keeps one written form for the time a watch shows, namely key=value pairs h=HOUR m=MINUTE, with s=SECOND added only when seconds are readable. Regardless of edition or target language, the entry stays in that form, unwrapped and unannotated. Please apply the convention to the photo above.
h=10 m=1
